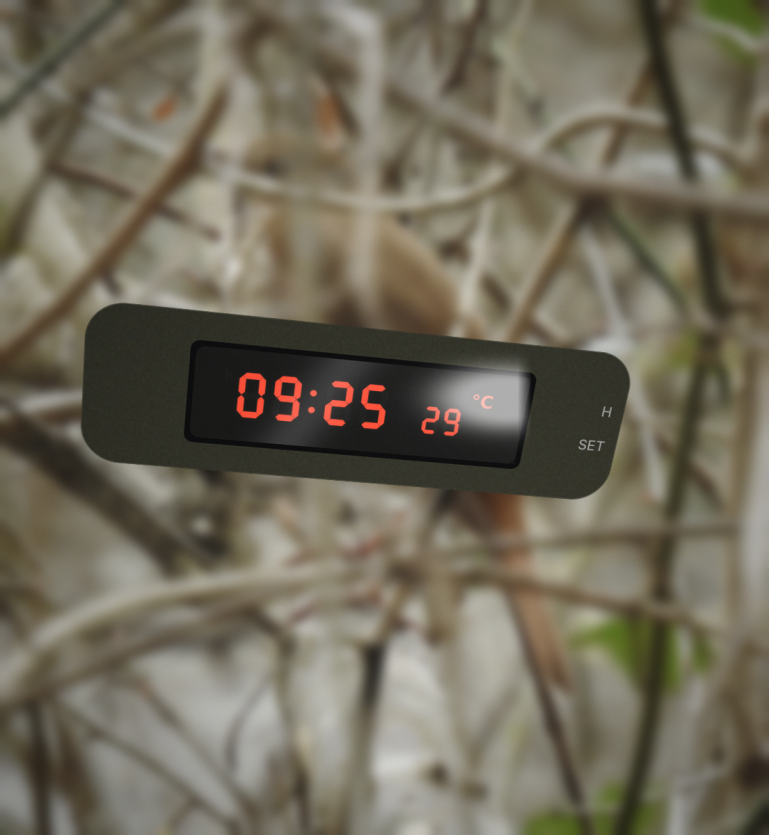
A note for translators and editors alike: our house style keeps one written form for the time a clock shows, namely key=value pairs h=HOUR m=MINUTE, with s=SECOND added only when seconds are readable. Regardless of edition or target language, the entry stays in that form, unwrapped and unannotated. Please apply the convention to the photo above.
h=9 m=25
